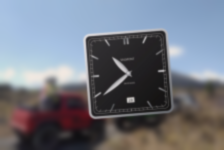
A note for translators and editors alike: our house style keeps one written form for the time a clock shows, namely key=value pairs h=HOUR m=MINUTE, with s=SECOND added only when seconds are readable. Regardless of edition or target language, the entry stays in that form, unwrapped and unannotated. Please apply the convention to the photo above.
h=10 m=39
